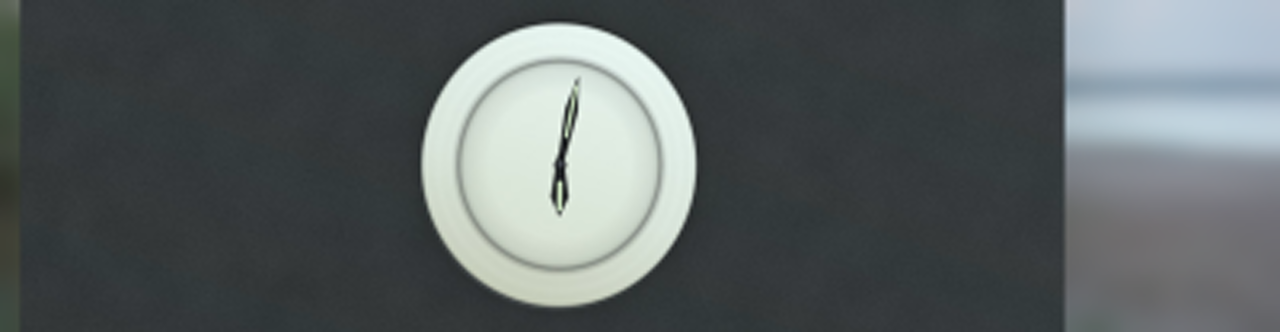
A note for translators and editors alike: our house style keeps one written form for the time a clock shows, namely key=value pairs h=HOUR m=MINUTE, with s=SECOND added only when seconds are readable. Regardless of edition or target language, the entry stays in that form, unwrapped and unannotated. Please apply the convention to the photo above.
h=6 m=2
